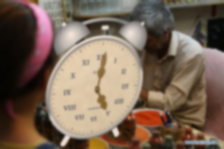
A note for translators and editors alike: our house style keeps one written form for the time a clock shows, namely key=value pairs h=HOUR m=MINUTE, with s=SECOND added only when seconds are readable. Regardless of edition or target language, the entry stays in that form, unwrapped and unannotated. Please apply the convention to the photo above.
h=5 m=1
